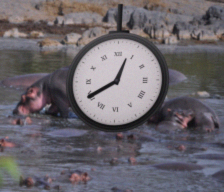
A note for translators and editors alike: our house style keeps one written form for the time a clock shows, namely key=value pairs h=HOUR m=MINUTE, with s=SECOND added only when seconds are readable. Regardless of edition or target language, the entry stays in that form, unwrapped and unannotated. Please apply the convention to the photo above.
h=12 m=40
